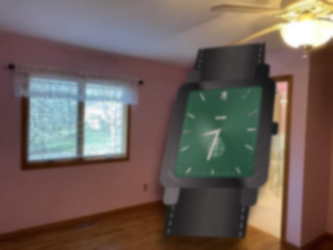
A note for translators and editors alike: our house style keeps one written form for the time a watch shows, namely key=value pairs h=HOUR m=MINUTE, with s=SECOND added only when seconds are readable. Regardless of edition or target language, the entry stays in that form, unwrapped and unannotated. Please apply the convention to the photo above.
h=8 m=32
